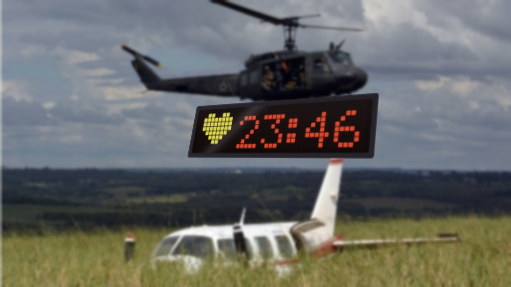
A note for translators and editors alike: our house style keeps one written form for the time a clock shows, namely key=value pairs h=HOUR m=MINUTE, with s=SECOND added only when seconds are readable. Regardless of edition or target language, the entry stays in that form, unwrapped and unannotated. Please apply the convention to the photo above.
h=23 m=46
